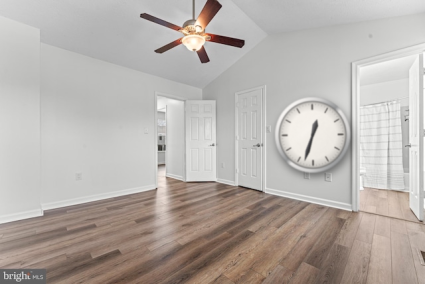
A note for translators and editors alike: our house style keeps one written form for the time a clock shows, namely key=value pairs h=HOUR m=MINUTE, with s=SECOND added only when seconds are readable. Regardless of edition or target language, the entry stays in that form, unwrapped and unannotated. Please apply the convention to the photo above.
h=12 m=33
